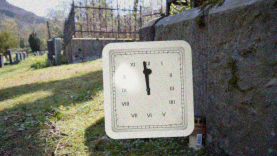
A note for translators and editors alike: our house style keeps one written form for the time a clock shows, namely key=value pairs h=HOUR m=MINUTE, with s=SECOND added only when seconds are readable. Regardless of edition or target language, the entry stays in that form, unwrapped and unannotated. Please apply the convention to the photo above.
h=11 m=59
